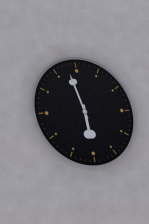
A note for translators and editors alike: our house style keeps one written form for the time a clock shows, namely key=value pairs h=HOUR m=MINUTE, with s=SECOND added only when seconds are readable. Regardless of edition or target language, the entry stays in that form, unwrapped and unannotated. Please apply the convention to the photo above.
h=5 m=58
